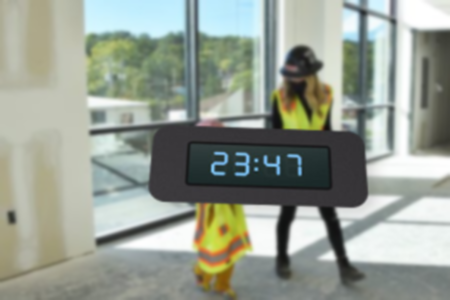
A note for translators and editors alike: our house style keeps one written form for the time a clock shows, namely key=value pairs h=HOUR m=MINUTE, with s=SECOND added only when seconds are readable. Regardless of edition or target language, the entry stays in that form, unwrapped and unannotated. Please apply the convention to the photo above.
h=23 m=47
